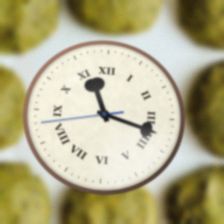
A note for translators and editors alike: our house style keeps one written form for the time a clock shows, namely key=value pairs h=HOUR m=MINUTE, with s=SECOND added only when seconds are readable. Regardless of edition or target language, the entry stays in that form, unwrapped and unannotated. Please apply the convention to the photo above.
h=11 m=17 s=43
